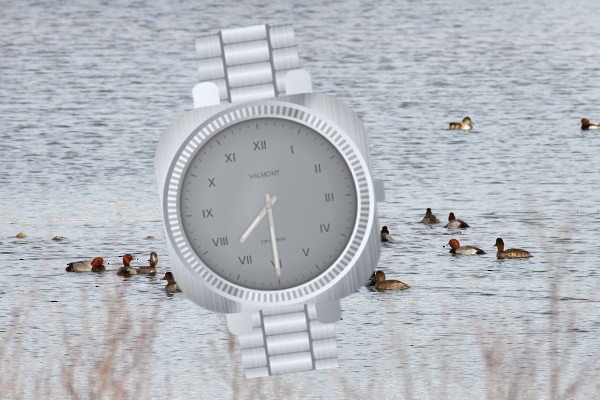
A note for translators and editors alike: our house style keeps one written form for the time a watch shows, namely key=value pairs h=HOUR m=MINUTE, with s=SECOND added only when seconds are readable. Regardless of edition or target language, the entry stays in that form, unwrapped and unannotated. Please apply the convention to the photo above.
h=7 m=30
